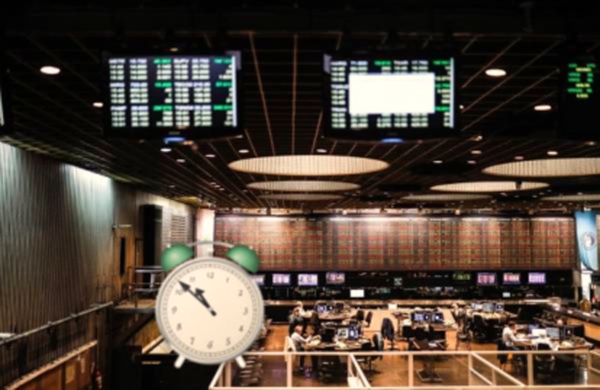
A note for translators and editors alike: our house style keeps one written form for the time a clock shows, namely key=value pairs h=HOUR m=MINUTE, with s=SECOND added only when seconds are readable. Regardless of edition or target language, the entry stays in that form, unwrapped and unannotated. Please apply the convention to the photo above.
h=10 m=52
